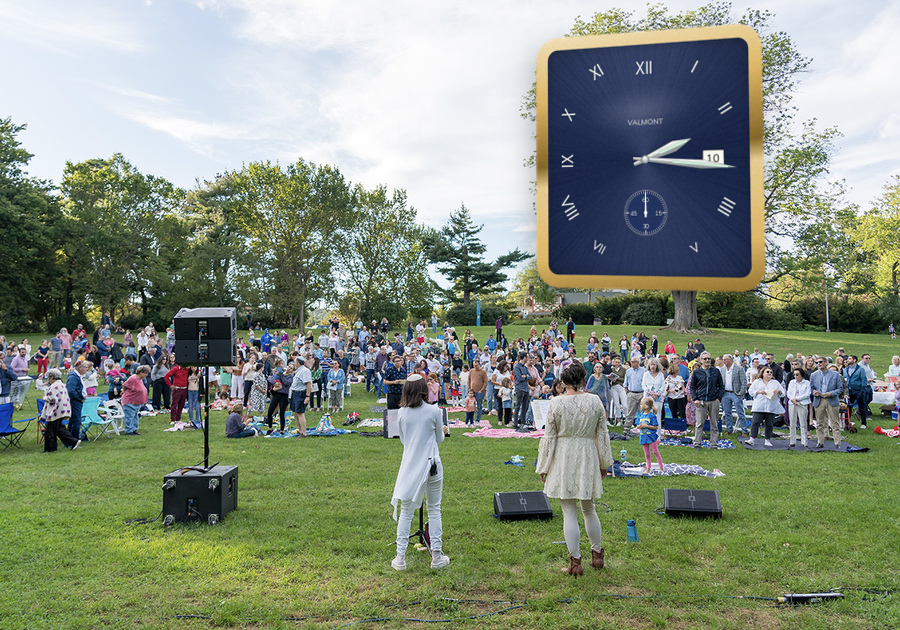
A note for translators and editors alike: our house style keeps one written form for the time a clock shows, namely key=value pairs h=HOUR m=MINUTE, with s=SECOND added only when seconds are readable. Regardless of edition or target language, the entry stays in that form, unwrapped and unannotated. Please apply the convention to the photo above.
h=2 m=16
